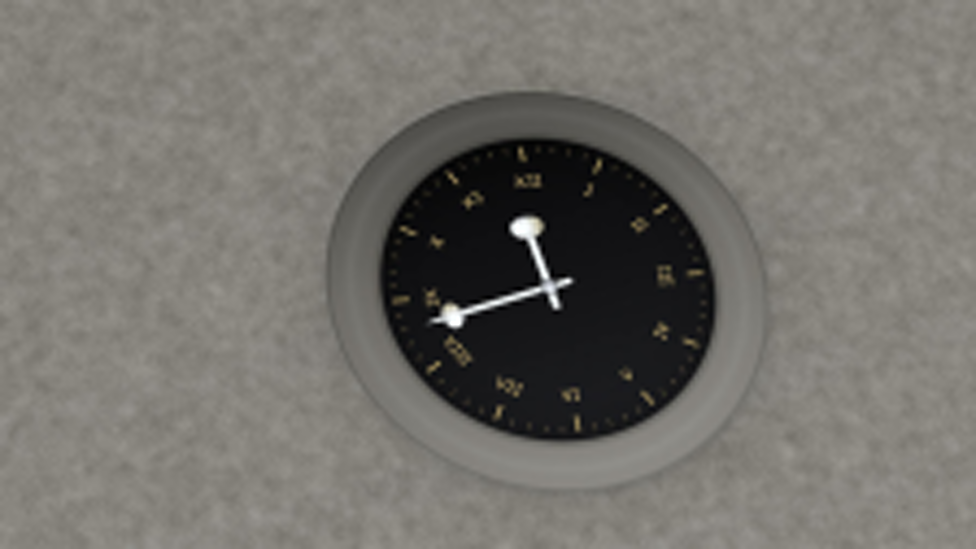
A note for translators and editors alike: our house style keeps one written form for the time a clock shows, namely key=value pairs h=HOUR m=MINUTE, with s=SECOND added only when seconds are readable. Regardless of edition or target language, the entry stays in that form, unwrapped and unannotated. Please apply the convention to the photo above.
h=11 m=43
